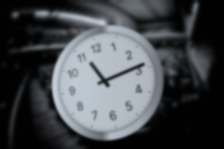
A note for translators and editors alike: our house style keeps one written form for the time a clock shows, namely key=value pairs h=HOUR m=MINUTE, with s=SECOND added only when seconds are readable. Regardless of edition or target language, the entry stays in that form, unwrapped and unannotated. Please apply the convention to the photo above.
h=11 m=14
